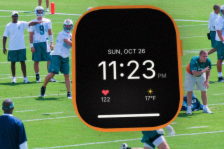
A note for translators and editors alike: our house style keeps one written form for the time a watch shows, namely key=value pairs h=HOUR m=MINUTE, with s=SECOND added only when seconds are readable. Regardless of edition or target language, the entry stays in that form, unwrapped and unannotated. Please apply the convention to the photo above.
h=11 m=23
